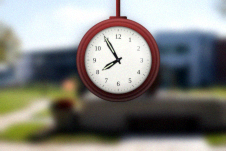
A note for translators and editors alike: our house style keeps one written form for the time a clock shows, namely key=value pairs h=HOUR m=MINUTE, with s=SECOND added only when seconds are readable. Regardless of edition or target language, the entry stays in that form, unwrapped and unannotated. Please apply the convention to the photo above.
h=7 m=55
